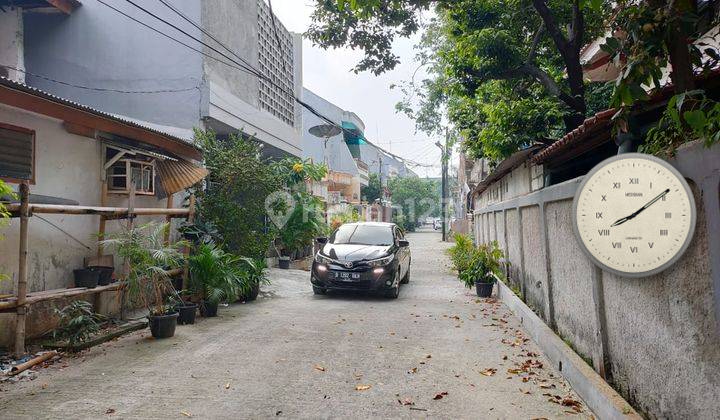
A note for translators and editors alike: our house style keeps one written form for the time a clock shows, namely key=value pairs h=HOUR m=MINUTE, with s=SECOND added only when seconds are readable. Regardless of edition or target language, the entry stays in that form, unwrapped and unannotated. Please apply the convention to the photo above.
h=8 m=9
